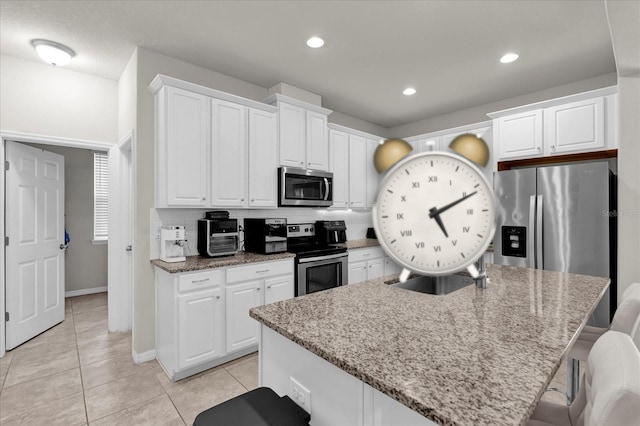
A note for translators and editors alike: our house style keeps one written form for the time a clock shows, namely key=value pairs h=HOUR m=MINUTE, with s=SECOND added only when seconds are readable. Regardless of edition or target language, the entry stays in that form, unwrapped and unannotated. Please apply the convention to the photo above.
h=5 m=11
